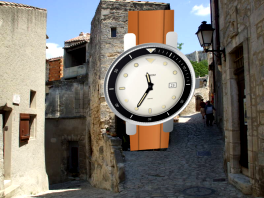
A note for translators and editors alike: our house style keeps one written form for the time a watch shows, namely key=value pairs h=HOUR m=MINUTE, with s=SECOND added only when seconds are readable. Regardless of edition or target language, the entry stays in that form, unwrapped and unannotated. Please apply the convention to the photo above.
h=11 m=35
